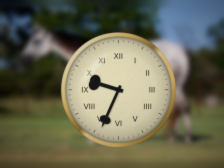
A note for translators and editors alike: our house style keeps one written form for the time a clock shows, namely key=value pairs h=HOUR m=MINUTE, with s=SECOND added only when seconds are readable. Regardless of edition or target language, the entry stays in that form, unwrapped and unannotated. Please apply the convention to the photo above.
h=9 m=34
